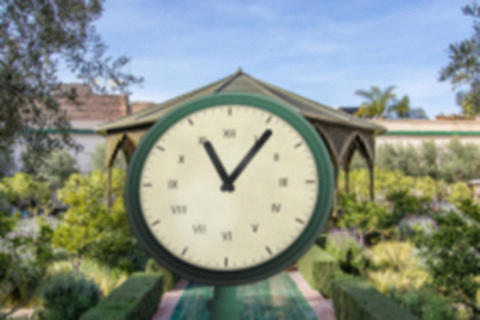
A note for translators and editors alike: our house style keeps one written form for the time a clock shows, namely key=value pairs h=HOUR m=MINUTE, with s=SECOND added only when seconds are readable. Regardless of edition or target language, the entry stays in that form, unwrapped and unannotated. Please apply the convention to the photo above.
h=11 m=6
